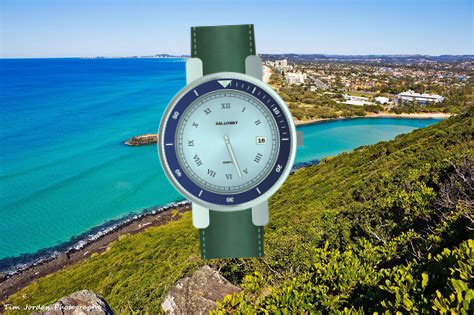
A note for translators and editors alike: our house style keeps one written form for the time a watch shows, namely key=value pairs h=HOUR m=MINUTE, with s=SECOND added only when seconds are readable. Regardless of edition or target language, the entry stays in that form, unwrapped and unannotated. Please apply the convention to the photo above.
h=5 m=27
